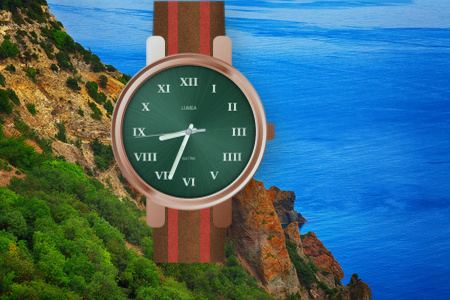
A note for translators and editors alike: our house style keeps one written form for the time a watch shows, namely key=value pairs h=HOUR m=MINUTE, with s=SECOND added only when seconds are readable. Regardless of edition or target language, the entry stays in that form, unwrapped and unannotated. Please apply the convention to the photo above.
h=8 m=33 s=44
